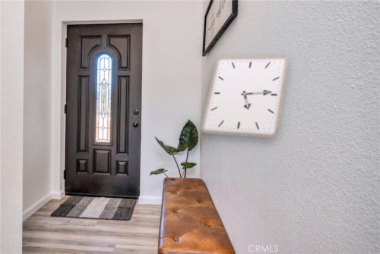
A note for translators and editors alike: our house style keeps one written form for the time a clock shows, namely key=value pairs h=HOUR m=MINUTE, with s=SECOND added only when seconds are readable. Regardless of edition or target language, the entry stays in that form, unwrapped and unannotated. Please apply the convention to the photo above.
h=5 m=14
